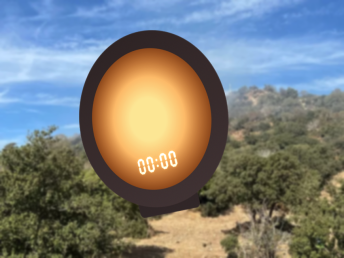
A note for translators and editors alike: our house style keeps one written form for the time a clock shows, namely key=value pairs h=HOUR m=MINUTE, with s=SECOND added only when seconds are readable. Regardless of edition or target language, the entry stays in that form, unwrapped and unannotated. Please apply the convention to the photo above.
h=0 m=0
